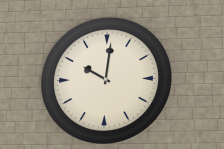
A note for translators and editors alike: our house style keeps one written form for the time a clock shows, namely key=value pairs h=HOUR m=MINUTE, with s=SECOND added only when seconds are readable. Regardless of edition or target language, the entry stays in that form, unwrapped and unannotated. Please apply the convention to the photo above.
h=10 m=1
